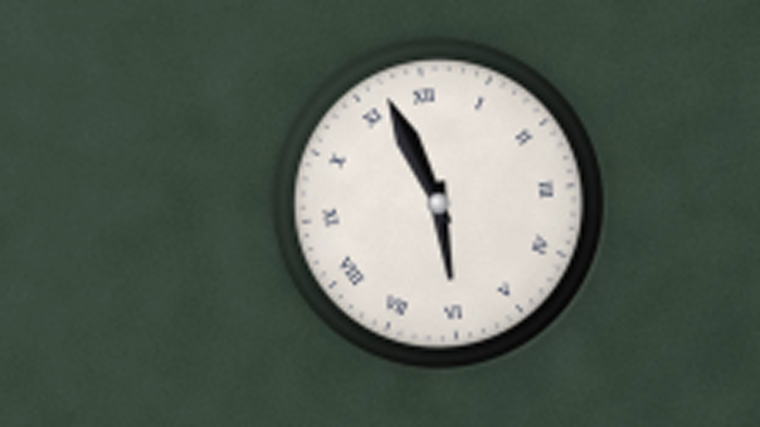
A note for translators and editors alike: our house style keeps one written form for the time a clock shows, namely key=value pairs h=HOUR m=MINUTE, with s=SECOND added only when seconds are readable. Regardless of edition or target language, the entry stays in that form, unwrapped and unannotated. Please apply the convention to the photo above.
h=5 m=57
